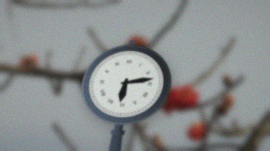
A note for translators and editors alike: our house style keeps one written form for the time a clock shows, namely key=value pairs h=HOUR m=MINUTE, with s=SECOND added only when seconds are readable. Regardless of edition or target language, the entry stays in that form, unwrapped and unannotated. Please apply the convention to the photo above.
h=6 m=13
